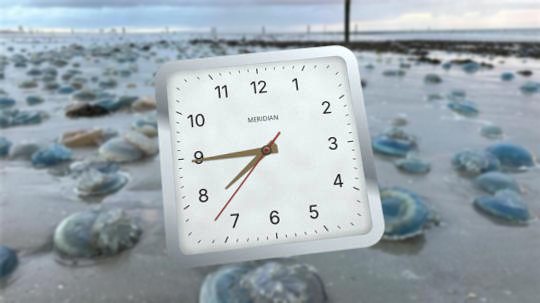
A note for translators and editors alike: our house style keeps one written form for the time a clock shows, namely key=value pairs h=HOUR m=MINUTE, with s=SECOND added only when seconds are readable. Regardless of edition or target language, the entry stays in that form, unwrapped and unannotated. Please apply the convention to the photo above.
h=7 m=44 s=37
